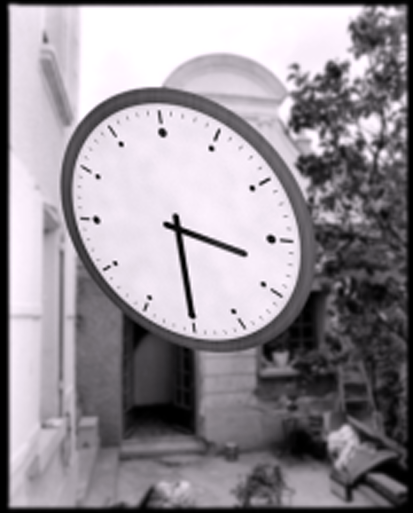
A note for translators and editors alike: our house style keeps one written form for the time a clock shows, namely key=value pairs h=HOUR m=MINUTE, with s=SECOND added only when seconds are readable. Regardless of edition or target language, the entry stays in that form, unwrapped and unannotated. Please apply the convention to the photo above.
h=3 m=30
